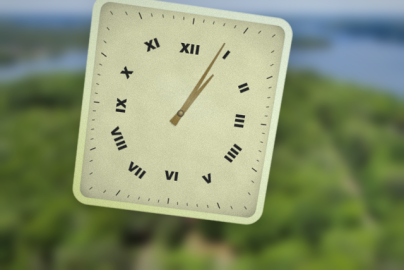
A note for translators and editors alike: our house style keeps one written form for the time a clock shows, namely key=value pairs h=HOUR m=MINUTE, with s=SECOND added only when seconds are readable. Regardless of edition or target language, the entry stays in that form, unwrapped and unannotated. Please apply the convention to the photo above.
h=1 m=4
